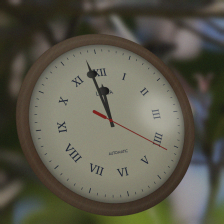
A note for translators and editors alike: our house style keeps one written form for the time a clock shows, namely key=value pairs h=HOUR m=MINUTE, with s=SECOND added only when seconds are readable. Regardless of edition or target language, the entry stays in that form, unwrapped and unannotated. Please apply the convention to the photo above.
h=11 m=58 s=21
